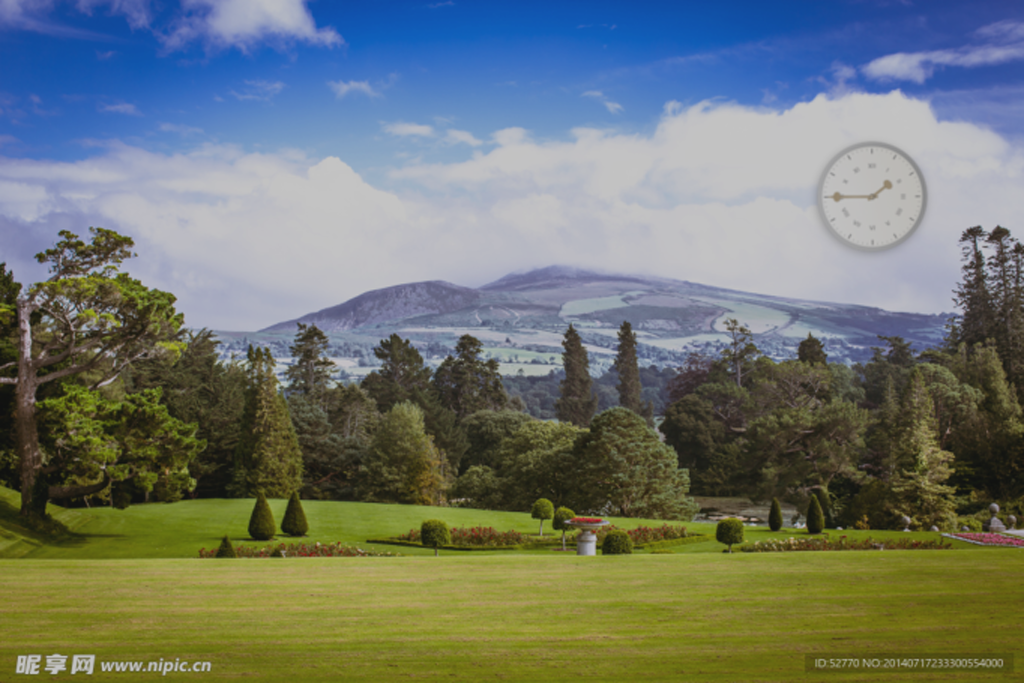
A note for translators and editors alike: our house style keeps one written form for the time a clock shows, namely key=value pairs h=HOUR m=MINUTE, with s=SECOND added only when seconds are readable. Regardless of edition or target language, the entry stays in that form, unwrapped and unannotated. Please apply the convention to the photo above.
h=1 m=45
